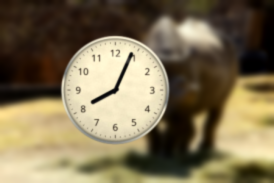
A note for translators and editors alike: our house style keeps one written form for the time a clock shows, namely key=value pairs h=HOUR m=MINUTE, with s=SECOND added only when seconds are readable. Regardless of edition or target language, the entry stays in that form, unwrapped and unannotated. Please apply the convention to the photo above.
h=8 m=4
